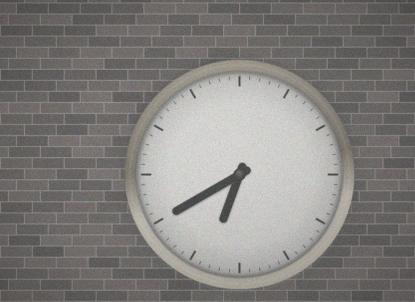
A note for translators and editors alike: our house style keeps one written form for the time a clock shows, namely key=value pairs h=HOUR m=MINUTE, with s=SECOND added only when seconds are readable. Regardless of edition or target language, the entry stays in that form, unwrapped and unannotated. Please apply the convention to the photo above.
h=6 m=40
